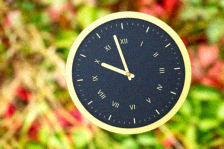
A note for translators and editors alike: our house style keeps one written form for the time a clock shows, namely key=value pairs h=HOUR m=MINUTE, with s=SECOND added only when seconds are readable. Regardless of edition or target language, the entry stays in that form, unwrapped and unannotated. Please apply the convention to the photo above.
h=9 m=58
